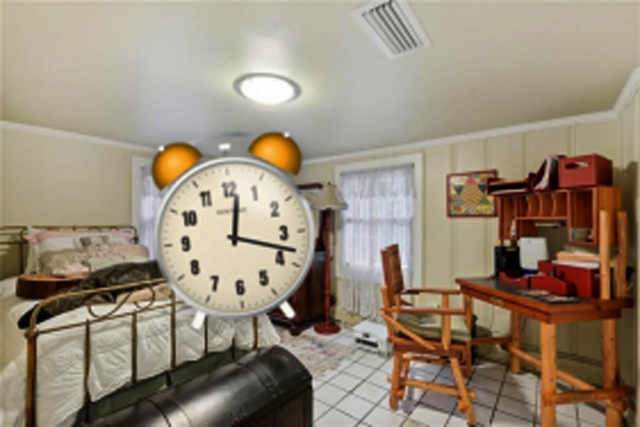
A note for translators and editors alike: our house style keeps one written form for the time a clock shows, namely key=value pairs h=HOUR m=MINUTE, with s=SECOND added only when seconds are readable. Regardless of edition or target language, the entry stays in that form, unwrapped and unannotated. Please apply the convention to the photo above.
h=12 m=18
